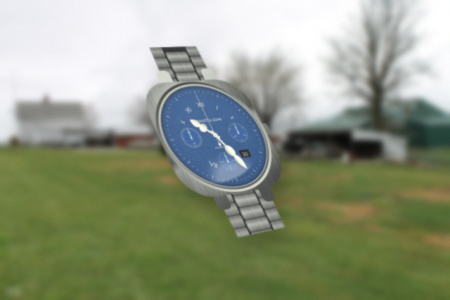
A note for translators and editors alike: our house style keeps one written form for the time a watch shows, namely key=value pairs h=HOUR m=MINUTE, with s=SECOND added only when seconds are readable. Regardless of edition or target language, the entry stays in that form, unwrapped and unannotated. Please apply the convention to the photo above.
h=10 m=26
